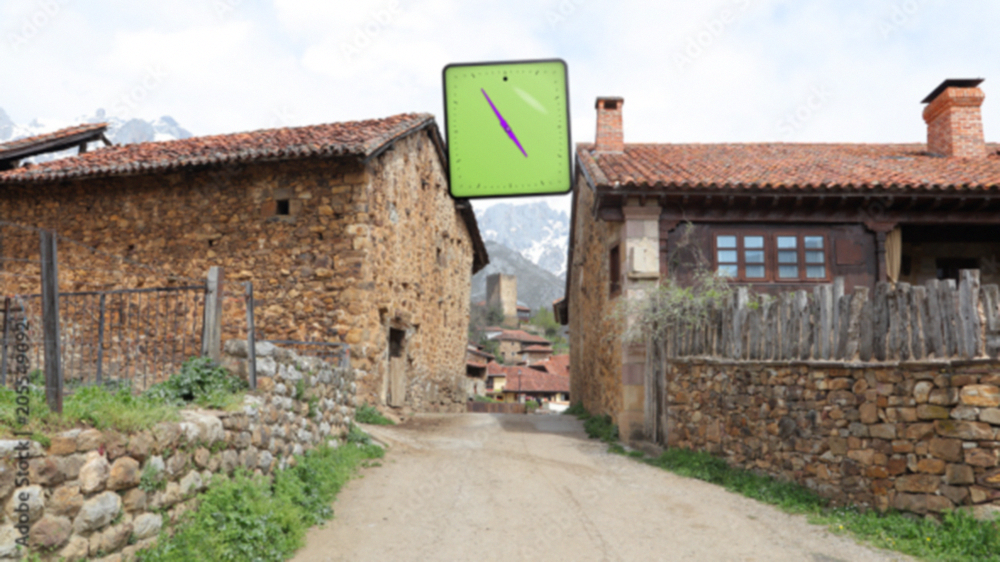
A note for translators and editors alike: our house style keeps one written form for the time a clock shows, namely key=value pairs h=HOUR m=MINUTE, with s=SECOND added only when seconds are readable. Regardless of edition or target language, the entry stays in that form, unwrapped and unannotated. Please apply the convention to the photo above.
h=4 m=55
